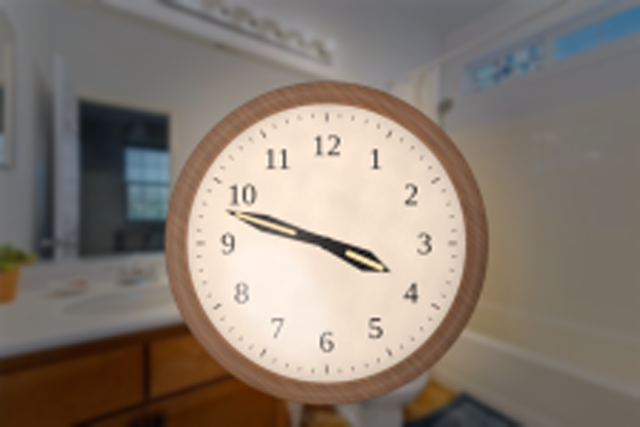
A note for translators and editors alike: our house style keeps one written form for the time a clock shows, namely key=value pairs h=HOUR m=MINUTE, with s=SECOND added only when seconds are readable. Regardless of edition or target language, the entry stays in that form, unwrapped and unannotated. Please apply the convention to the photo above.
h=3 m=48
